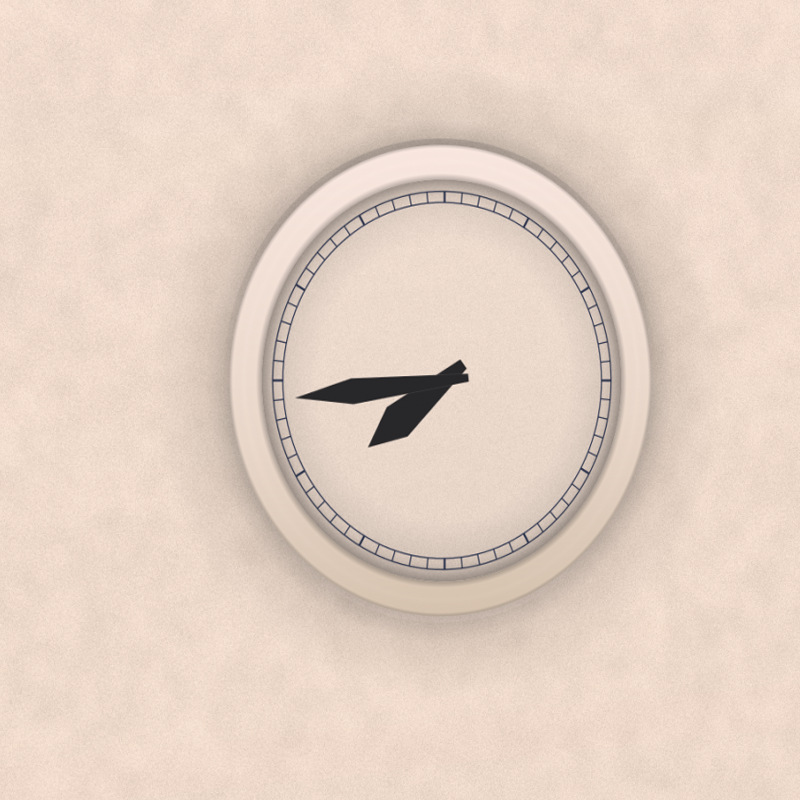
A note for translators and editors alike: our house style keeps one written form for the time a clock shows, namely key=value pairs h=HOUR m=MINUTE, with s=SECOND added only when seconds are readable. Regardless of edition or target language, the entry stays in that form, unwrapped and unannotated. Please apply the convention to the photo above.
h=7 m=44
